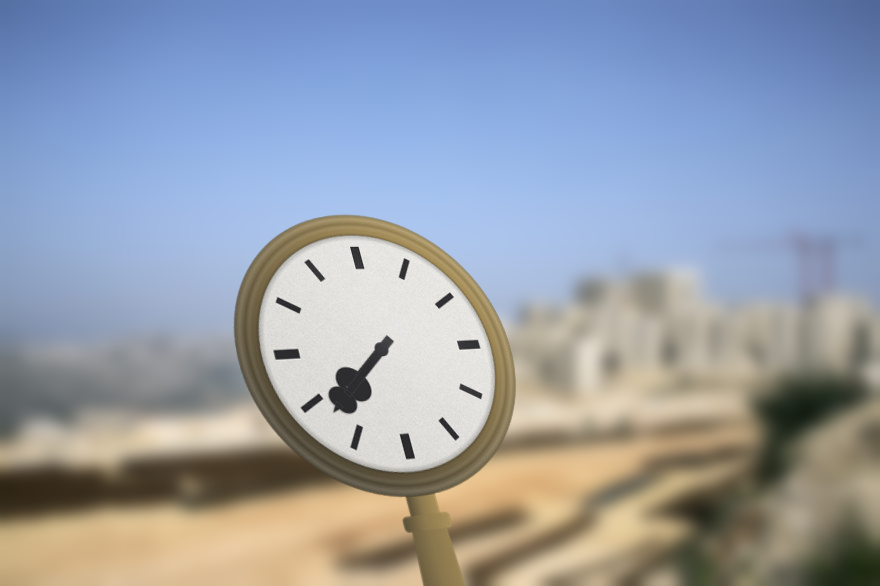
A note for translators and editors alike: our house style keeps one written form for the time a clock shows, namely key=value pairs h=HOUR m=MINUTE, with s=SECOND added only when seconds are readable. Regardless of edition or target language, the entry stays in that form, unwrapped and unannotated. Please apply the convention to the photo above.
h=7 m=38
